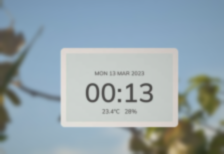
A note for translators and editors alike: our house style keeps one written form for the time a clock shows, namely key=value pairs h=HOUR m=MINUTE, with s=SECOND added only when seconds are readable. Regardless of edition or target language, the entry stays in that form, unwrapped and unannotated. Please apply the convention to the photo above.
h=0 m=13
